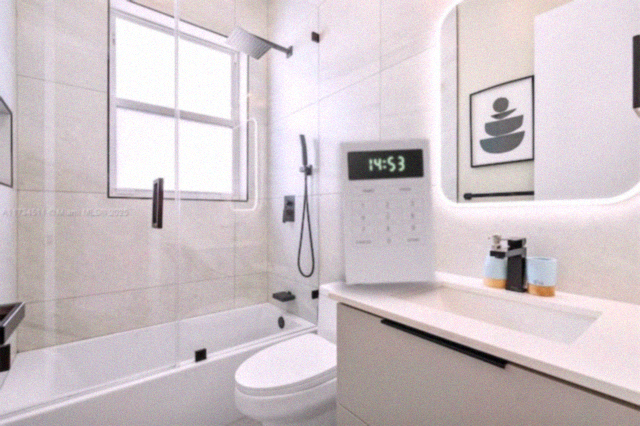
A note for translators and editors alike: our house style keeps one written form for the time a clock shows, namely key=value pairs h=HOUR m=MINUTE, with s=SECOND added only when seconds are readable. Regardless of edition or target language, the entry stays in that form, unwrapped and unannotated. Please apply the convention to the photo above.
h=14 m=53
